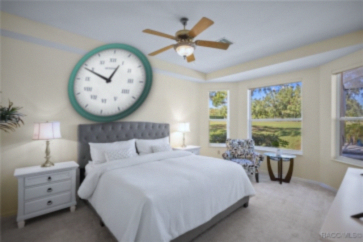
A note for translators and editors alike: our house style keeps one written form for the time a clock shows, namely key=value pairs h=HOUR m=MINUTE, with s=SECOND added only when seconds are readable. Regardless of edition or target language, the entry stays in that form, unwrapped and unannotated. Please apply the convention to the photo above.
h=12 m=49
